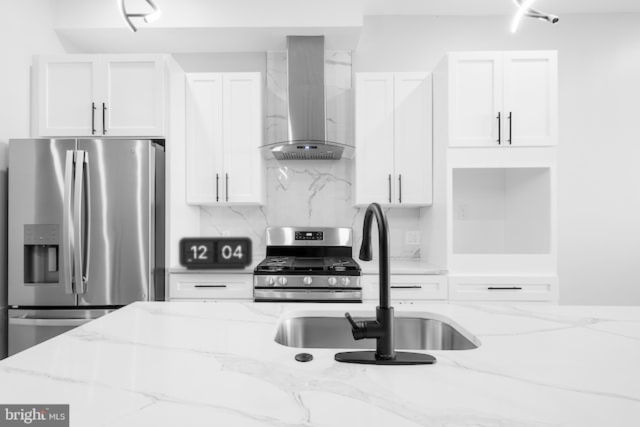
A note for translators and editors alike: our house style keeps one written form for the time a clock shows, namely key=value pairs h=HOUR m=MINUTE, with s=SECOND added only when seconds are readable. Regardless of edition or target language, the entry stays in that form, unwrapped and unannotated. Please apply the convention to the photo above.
h=12 m=4
